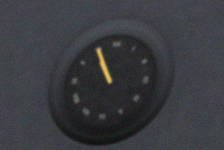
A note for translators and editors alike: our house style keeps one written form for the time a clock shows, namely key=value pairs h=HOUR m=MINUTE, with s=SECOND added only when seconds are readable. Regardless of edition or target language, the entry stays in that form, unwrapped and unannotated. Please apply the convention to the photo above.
h=10 m=55
